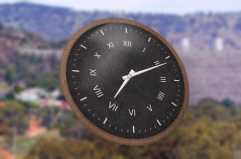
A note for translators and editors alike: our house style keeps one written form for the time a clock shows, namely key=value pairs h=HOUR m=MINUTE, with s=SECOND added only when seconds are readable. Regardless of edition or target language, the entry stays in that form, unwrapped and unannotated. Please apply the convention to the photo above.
h=7 m=11
